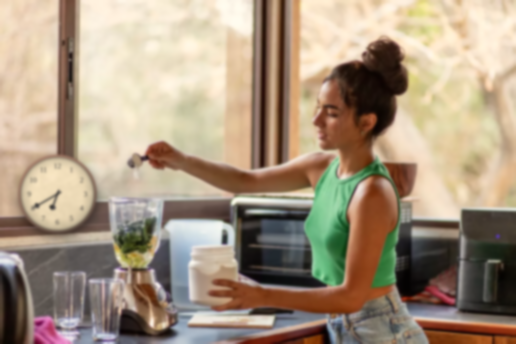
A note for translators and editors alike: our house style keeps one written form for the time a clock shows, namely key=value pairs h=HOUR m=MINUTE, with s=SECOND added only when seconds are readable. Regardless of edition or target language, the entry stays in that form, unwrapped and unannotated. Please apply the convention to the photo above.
h=6 m=40
